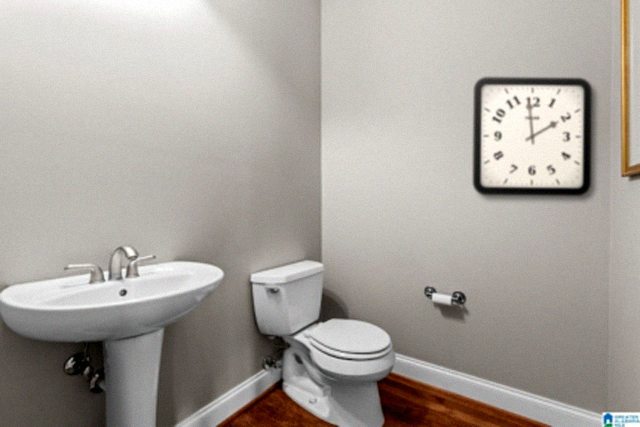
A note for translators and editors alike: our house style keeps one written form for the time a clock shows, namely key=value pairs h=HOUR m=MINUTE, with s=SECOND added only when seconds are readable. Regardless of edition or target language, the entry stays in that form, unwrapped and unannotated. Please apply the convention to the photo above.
h=1 m=59
